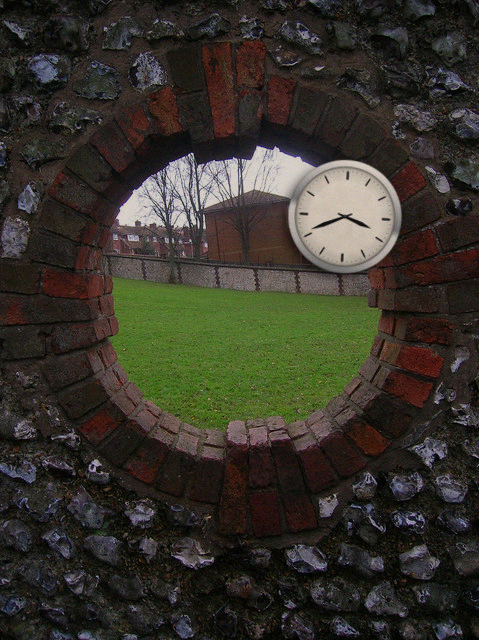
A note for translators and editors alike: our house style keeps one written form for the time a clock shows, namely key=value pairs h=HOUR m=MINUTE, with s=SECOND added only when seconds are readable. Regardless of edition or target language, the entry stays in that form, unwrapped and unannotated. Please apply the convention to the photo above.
h=3 m=41
